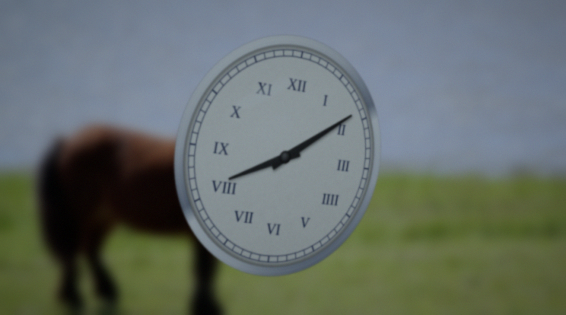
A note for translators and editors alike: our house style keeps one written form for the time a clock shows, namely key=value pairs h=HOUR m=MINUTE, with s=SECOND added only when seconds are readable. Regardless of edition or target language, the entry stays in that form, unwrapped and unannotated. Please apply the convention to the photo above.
h=8 m=9
